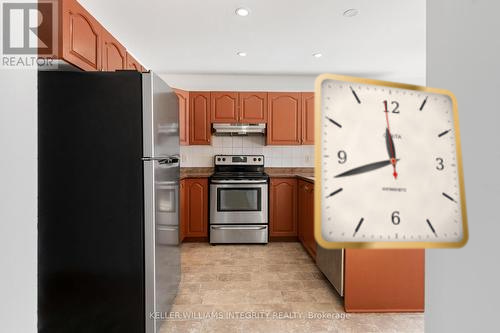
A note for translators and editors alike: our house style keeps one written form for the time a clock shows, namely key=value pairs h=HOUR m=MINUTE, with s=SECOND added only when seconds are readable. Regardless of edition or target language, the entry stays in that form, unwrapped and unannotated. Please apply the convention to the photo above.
h=11 m=41 s=59
